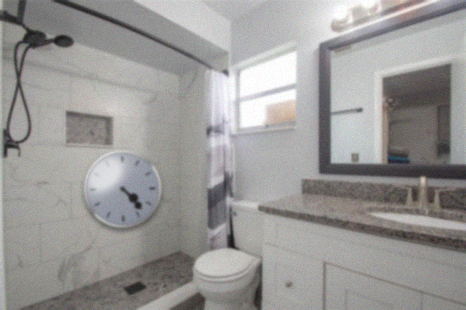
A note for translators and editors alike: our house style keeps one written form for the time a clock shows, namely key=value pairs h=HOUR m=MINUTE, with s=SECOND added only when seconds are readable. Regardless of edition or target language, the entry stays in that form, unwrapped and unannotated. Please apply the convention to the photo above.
h=4 m=23
